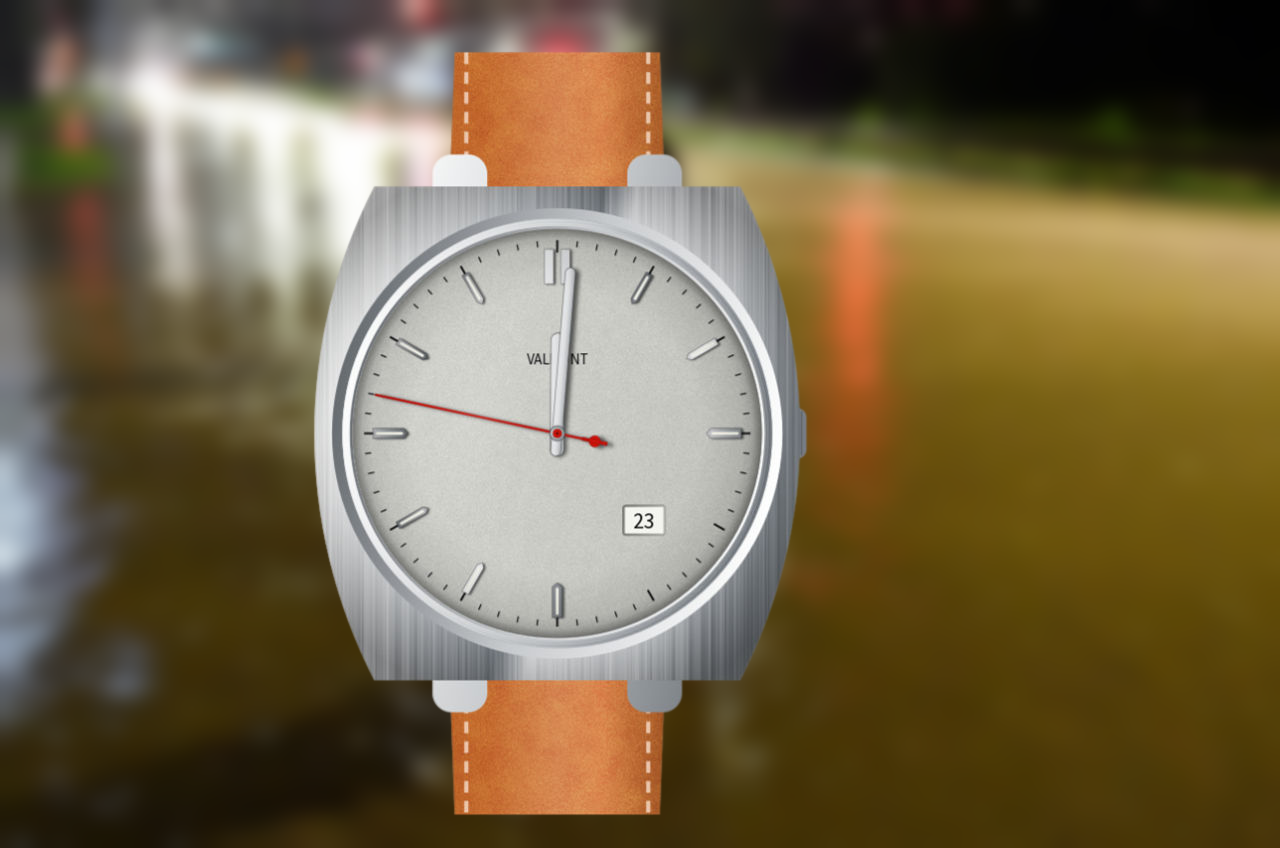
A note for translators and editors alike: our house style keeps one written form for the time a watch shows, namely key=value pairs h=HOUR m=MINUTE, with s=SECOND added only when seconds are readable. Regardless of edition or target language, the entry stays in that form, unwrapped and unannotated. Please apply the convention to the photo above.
h=12 m=0 s=47
